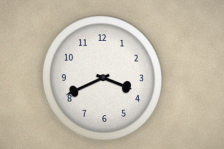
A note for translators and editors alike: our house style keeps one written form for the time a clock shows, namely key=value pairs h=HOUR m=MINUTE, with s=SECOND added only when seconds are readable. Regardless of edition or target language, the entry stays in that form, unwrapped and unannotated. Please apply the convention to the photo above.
h=3 m=41
